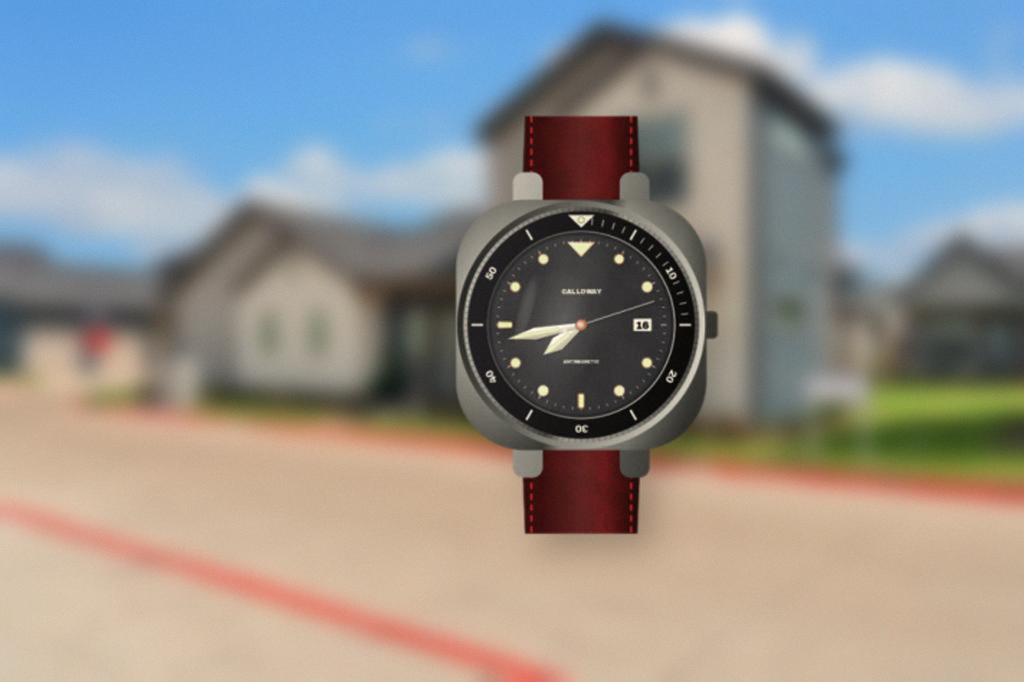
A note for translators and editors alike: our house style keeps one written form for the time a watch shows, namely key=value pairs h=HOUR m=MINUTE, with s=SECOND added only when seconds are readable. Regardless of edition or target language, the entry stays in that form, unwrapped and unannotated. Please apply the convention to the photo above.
h=7 m=43 s=12
